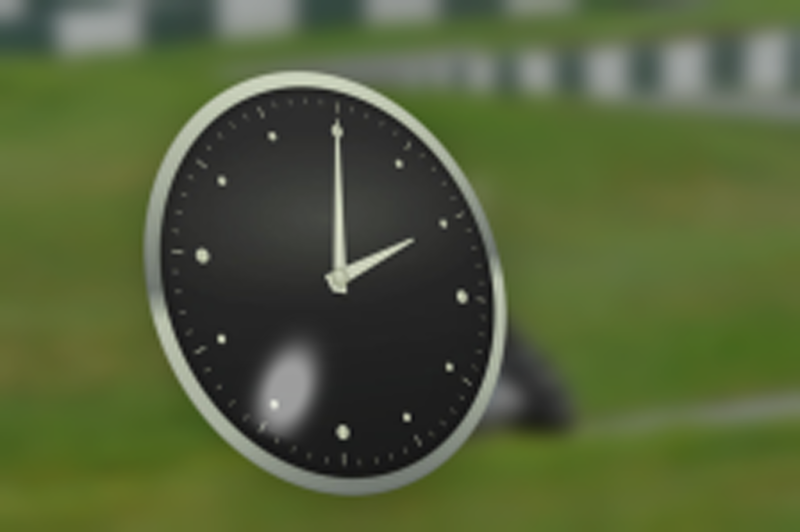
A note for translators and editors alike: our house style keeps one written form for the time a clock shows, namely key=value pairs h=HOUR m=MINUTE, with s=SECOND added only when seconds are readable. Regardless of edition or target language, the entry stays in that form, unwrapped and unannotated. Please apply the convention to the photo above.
h=2 m=0
